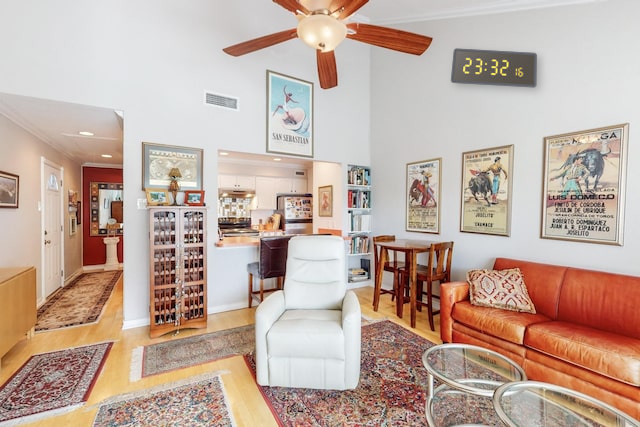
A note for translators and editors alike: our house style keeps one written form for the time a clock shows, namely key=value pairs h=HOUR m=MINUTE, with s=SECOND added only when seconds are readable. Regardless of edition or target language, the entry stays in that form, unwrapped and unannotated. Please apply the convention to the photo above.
h=23 m=32 s=16
